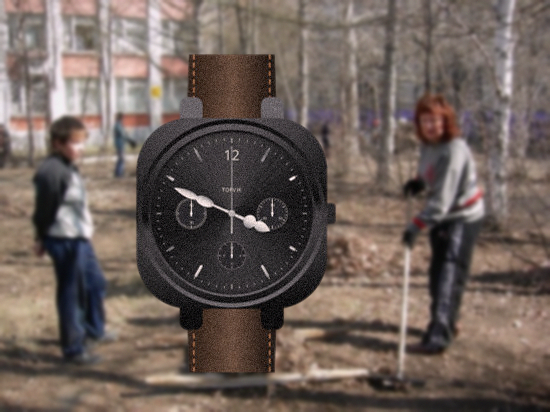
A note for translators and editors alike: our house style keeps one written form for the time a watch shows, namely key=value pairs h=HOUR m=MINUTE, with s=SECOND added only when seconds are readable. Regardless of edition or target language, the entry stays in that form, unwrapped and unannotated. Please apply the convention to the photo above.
h=3 m=49
